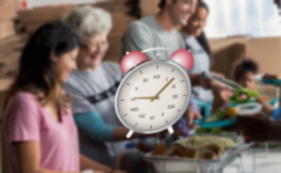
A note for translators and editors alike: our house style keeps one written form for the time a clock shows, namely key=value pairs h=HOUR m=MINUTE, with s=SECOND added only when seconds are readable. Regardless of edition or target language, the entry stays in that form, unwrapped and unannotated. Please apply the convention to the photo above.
h=9 m=7
